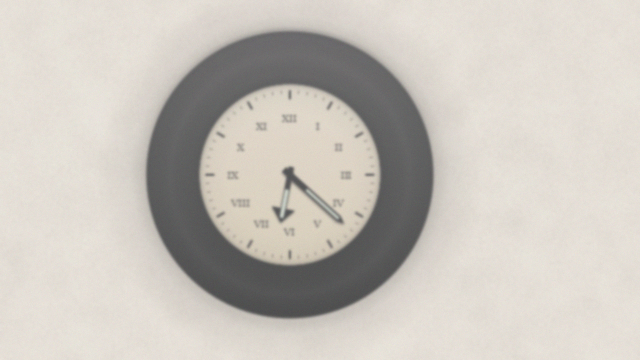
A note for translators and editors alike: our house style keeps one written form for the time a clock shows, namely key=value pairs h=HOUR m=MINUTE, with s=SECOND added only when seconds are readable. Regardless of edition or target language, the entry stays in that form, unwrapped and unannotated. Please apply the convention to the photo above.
h=6 m=22
